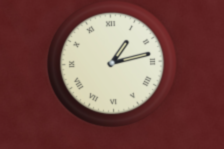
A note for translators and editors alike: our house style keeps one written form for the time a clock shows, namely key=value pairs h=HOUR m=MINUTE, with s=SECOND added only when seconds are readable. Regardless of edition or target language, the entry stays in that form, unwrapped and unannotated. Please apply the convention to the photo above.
h=1 m=13
